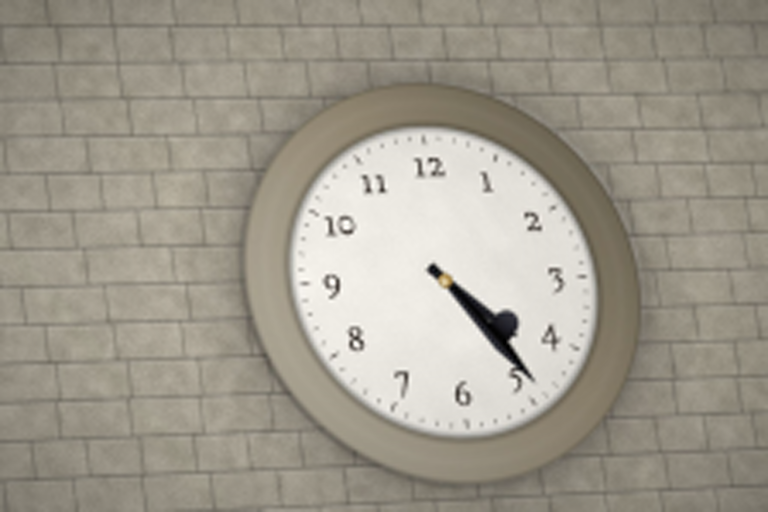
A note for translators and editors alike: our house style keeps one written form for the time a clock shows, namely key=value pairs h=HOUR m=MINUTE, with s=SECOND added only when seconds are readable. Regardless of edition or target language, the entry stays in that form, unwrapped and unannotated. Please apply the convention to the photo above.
h=4 m=24
